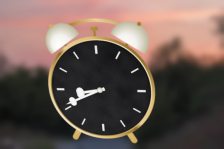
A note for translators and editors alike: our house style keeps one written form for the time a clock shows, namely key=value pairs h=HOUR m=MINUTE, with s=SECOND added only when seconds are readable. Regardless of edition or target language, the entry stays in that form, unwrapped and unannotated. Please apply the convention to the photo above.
h=8 m=41
